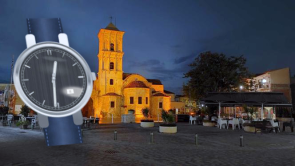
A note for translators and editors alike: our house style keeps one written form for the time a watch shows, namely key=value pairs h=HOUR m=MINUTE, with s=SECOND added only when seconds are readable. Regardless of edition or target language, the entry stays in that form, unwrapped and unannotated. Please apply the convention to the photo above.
h=12 m=31
